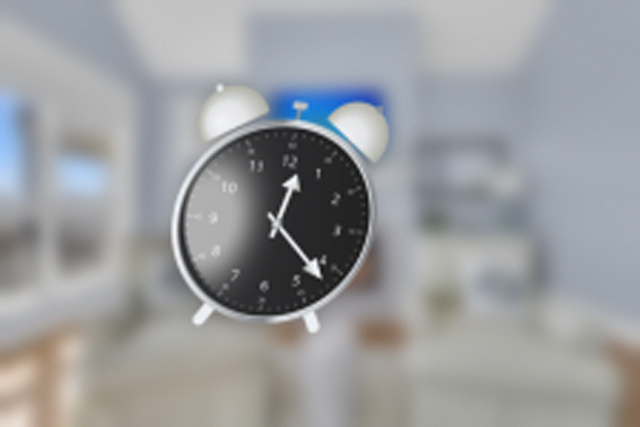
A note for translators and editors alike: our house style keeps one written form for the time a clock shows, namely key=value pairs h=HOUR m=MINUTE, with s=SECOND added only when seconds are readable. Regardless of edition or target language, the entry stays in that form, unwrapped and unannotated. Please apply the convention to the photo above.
h=12 m=22
